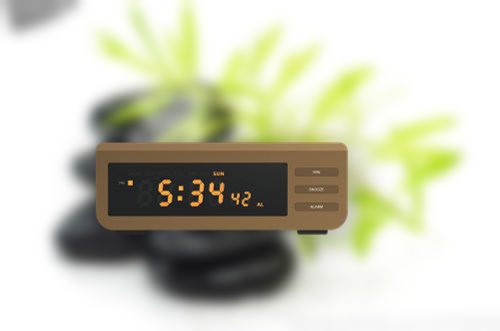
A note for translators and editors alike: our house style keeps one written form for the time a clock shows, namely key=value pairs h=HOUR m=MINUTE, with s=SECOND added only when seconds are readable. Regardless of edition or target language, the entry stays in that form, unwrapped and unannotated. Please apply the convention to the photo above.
h=5 m=34 s=42
